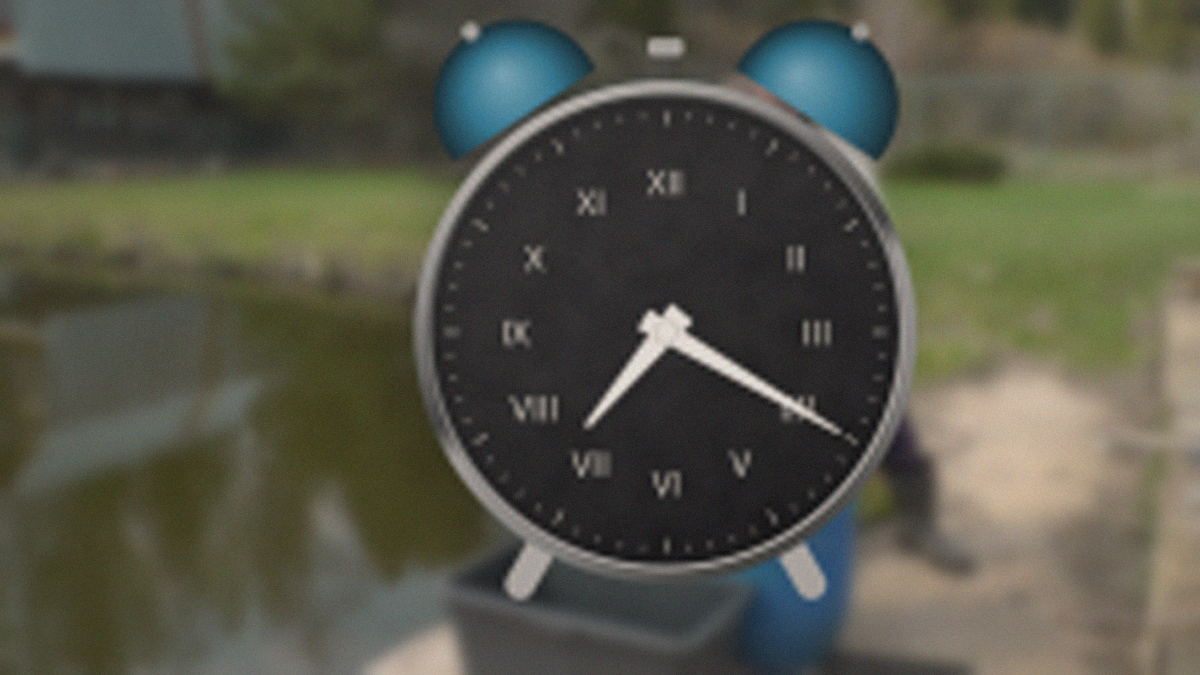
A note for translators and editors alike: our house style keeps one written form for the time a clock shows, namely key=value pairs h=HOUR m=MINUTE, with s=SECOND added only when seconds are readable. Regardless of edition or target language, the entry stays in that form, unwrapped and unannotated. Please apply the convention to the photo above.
h=7 m=20
